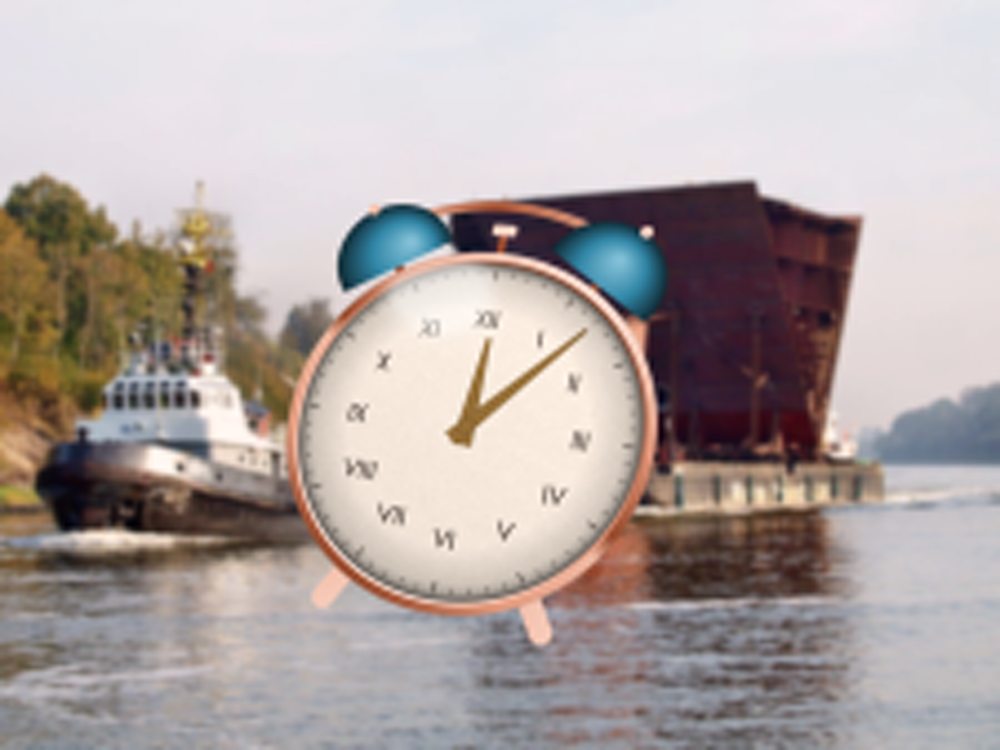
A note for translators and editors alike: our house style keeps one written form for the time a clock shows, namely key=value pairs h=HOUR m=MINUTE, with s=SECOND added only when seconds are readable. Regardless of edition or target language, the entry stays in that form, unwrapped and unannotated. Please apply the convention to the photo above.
h=12 m=7
